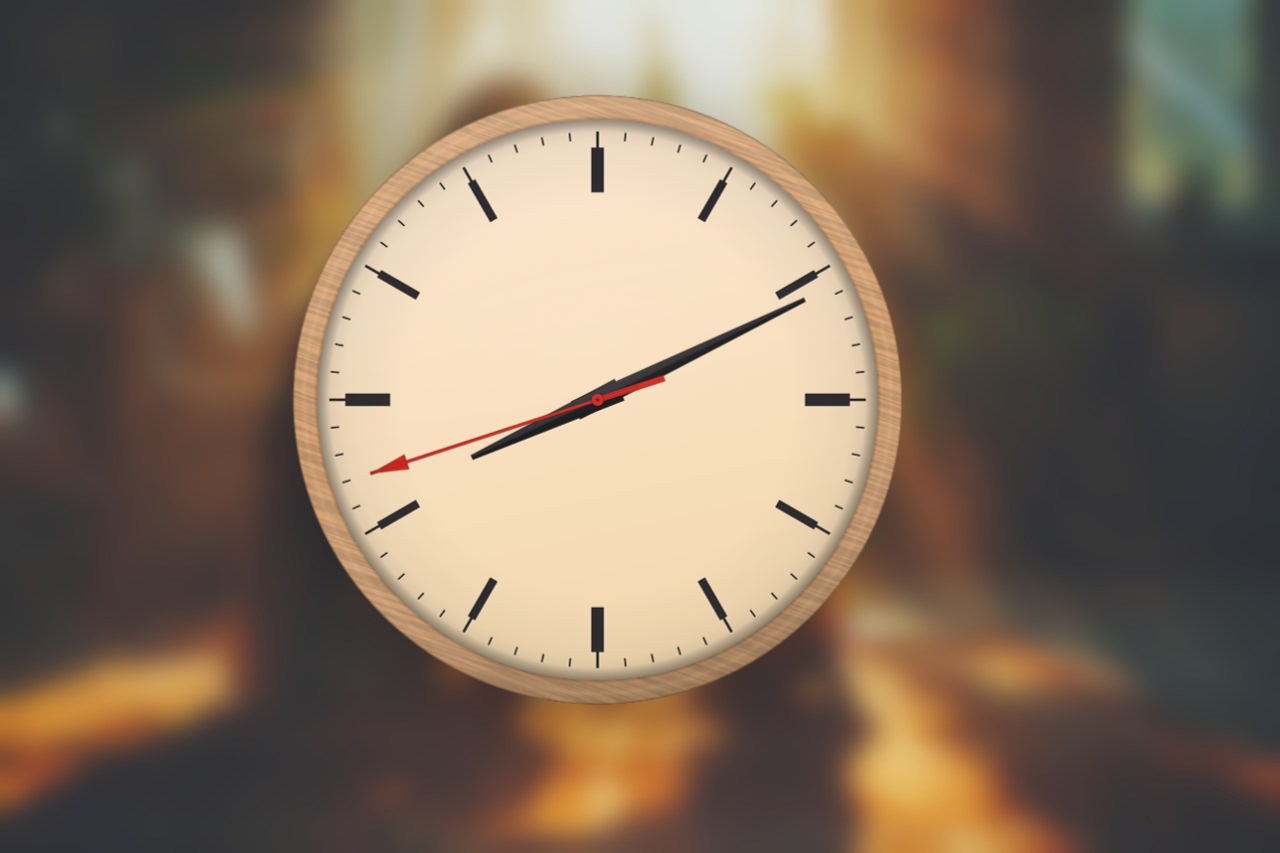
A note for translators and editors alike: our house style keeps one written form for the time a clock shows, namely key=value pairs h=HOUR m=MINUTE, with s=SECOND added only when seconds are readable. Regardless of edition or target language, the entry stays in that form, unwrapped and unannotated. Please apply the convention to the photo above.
h=8 m=10 s=42
